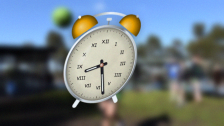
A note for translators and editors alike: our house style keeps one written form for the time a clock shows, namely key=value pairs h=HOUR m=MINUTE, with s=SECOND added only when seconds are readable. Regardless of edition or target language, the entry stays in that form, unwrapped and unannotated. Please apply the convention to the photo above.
h=8 m=28
